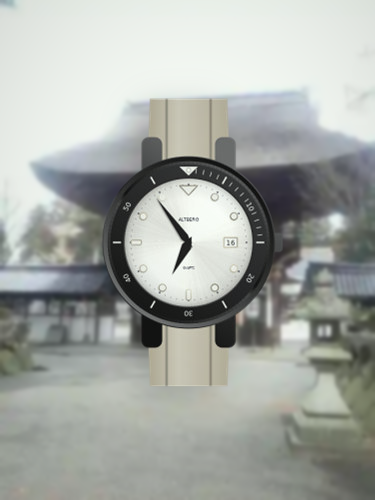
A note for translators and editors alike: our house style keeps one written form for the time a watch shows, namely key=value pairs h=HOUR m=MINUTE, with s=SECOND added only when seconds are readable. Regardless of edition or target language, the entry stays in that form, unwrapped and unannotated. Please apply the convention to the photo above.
h=6 m=54
